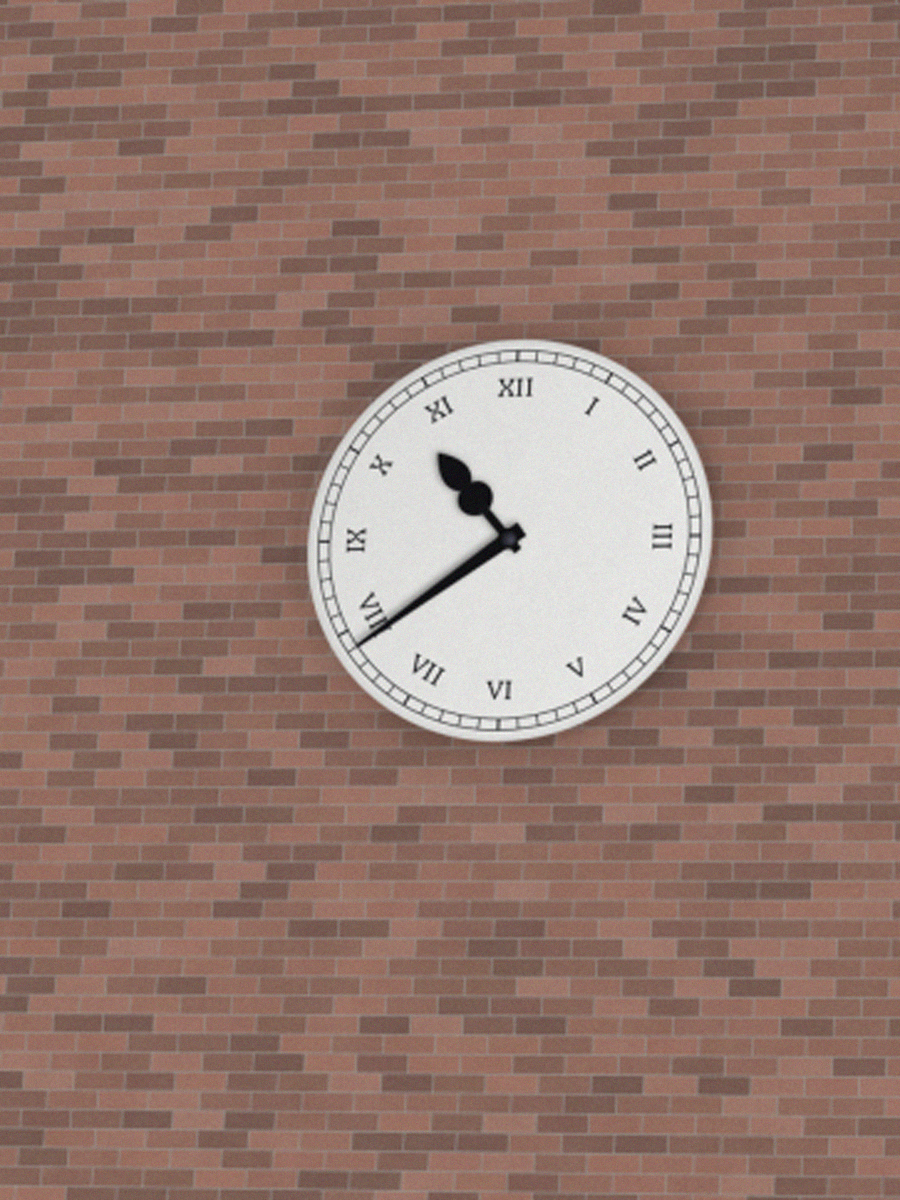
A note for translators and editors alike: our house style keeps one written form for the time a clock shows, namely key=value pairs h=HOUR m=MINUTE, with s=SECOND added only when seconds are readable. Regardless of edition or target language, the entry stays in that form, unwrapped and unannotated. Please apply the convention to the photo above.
h=10 m=39
